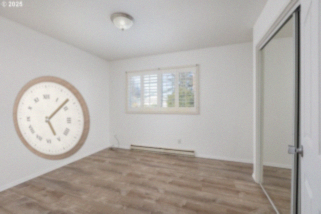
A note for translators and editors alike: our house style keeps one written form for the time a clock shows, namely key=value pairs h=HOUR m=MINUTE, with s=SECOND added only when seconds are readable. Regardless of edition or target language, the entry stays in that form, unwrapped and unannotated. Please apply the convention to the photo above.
h=5 m=8
